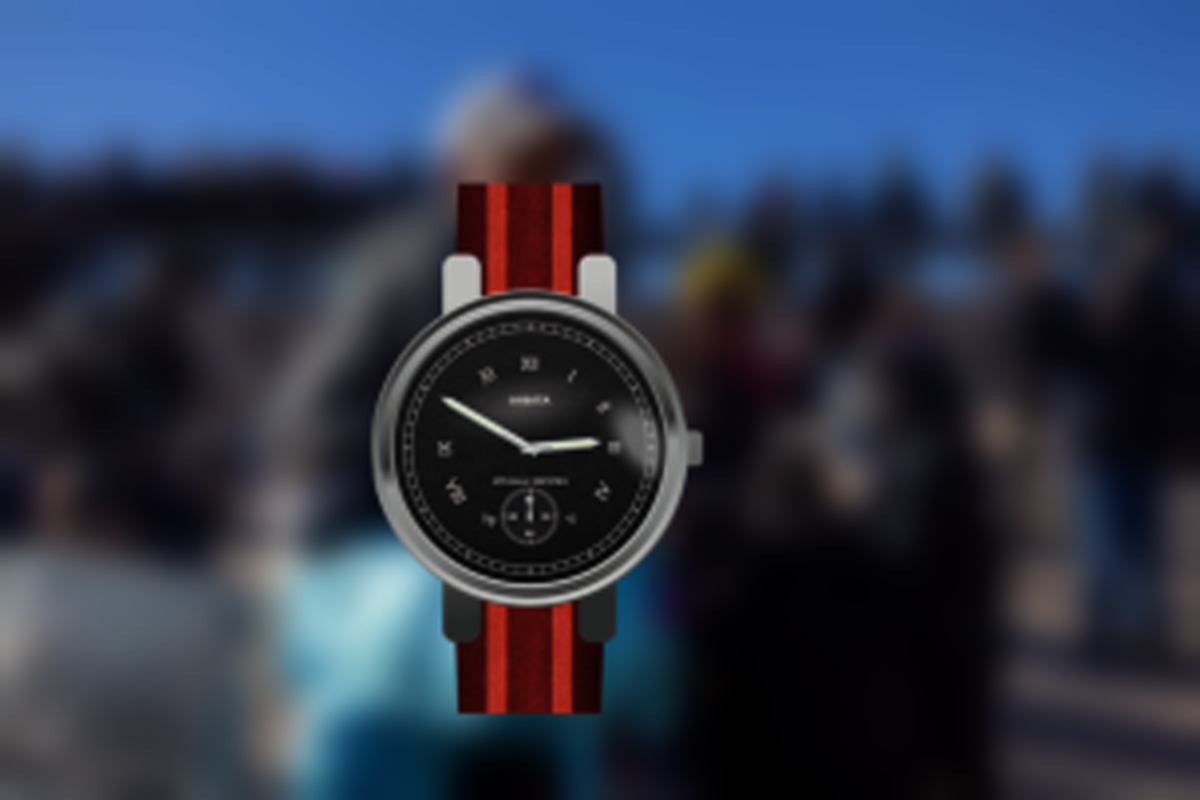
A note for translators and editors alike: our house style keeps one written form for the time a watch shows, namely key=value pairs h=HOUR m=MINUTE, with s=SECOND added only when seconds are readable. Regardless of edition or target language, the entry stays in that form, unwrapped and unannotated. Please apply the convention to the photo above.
h=2 m=50
